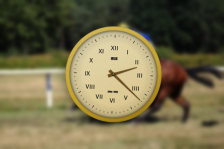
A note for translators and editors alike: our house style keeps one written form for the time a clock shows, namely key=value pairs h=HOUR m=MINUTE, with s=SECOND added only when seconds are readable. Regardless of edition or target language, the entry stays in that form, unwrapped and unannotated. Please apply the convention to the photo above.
h=2 m=22
